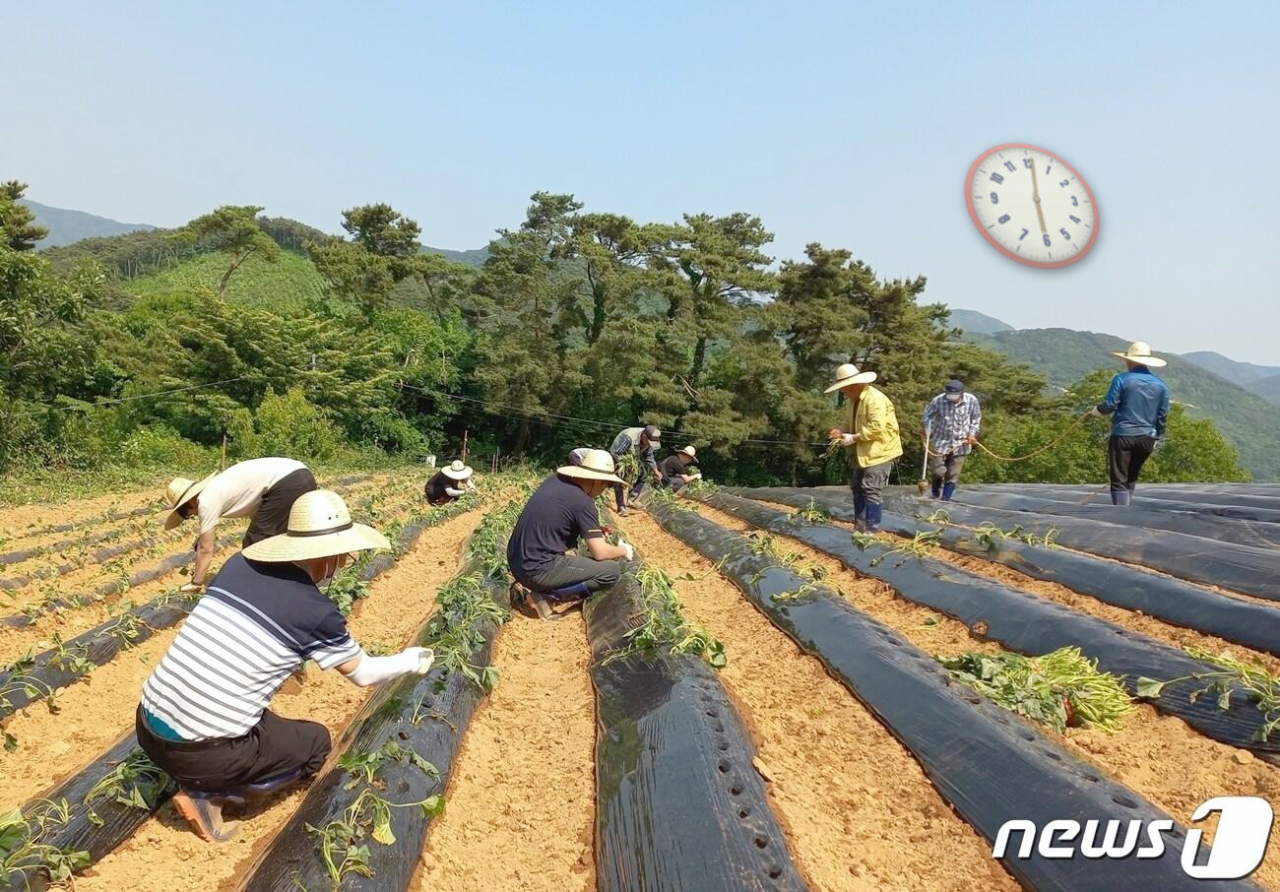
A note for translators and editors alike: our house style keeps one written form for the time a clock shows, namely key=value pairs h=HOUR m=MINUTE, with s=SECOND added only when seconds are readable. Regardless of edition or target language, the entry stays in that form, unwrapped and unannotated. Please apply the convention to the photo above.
h=6 m=1
